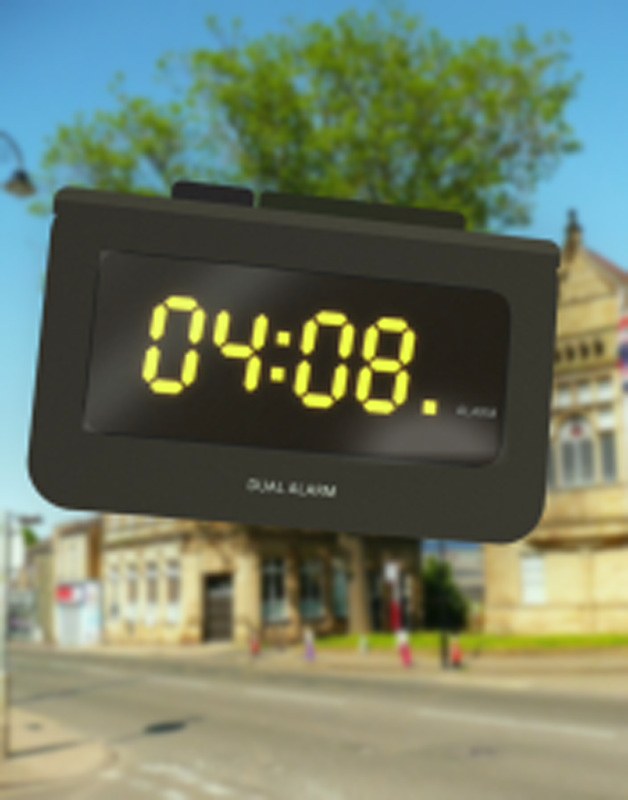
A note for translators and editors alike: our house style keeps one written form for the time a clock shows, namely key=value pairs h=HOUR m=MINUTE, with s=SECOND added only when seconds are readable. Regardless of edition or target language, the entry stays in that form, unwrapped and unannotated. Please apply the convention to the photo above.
h=4 m=8
